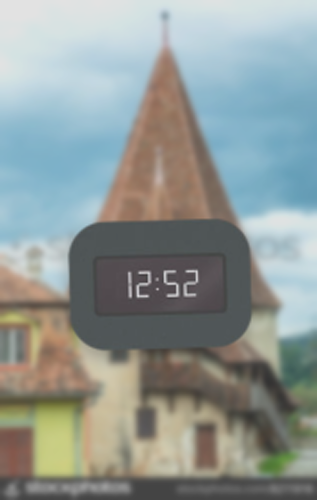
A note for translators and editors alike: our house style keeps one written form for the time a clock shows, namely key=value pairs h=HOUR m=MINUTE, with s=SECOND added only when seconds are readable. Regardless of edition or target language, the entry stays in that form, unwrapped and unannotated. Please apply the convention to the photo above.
h=12 m=52
